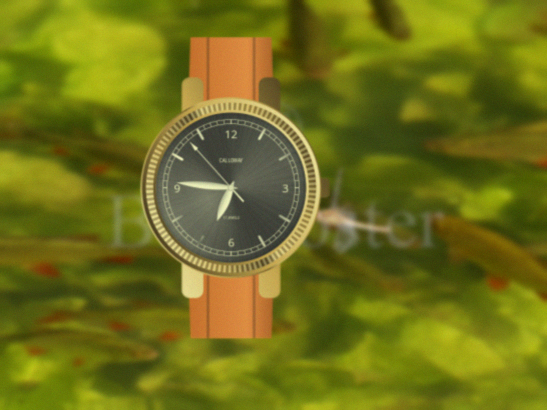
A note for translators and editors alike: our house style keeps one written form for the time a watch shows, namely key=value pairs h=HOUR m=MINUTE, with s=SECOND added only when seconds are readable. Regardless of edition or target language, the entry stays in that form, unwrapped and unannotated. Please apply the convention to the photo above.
h=6 m=45 s=53
